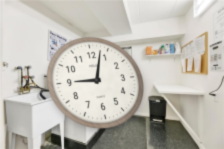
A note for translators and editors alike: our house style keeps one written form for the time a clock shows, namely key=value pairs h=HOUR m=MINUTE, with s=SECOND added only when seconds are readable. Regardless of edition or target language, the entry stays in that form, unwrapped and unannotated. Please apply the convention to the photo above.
h=9 m=3
